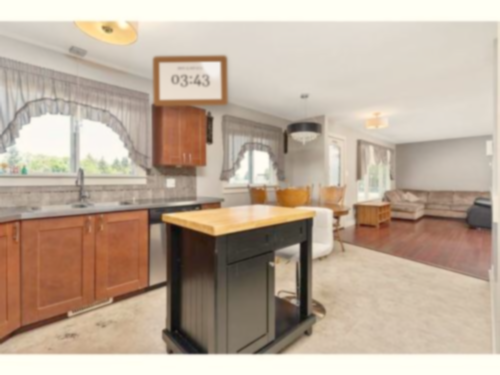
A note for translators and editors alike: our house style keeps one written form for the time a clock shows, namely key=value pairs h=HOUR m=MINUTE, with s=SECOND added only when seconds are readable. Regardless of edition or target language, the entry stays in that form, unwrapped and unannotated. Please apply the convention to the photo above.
h=3 m=43
